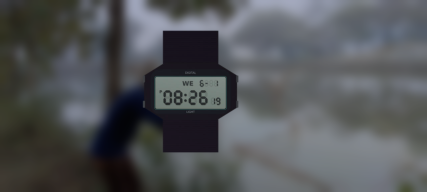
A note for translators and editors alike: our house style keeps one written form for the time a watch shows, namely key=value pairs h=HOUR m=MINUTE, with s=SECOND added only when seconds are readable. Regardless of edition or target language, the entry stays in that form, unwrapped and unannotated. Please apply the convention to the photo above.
h=8 m=26 s=19
